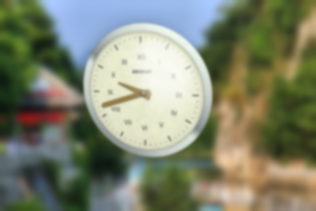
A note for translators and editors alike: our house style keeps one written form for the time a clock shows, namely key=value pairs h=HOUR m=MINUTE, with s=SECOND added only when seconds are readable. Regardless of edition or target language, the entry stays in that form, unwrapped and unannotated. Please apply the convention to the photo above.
h=9 m=42
